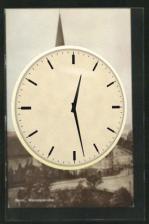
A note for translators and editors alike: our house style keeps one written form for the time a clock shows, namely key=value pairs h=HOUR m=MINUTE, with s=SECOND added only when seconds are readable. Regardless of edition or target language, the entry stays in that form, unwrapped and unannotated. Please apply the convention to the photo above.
h=12 m=28
